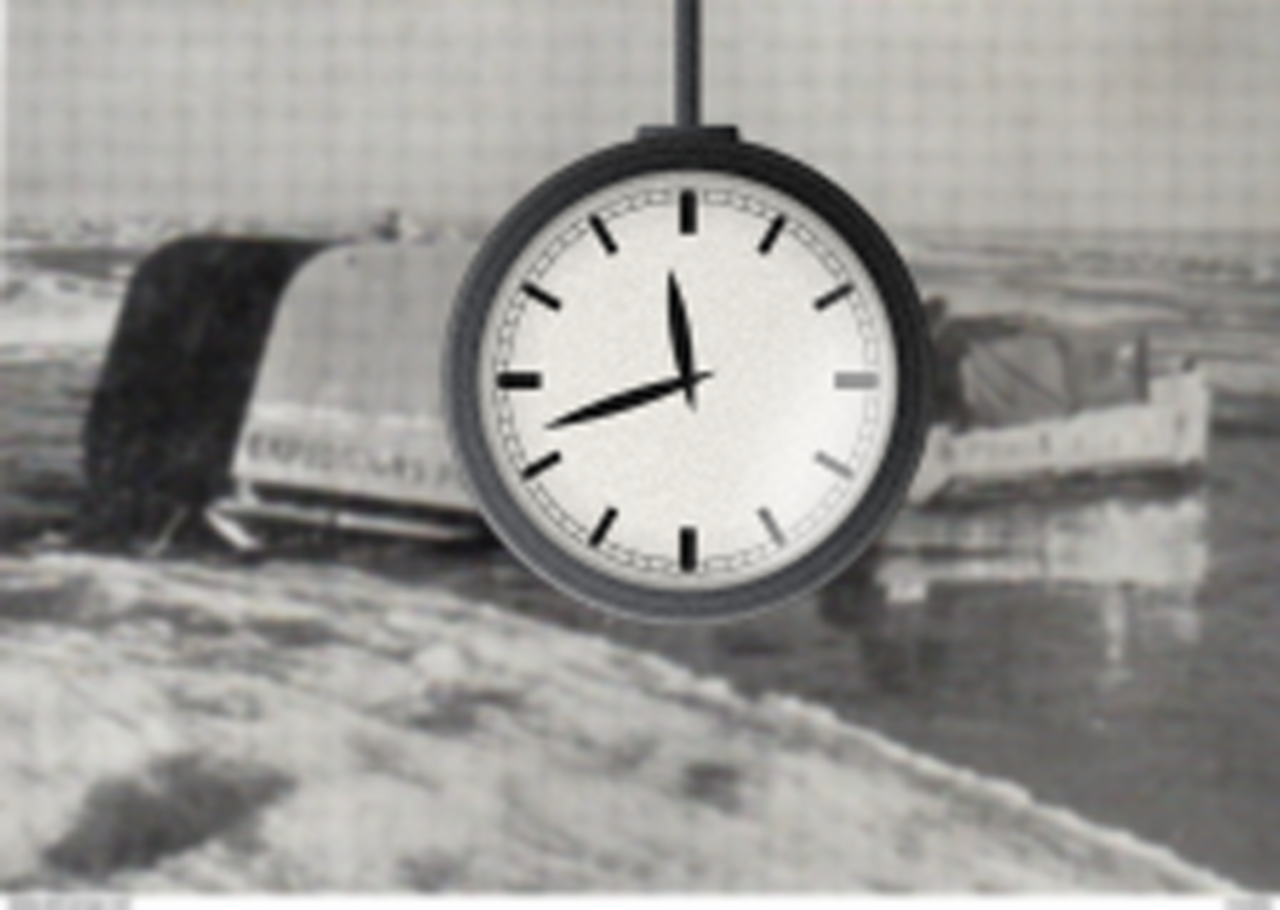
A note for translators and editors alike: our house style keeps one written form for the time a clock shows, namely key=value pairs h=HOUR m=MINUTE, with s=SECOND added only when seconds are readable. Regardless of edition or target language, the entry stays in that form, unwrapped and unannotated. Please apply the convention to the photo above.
h=11 m=42
